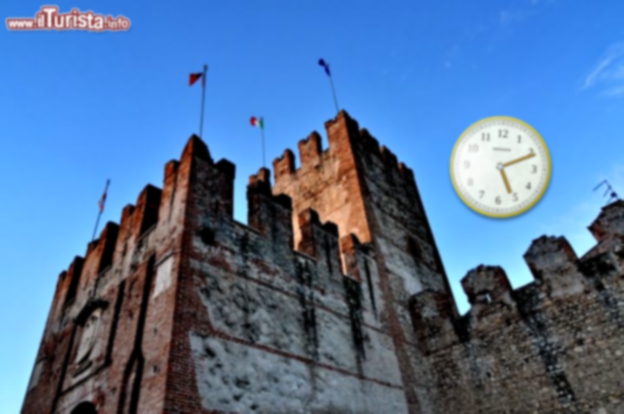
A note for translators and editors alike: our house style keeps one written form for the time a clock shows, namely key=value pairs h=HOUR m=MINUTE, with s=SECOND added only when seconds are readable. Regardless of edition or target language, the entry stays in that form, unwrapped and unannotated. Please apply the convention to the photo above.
h=5 m=11
